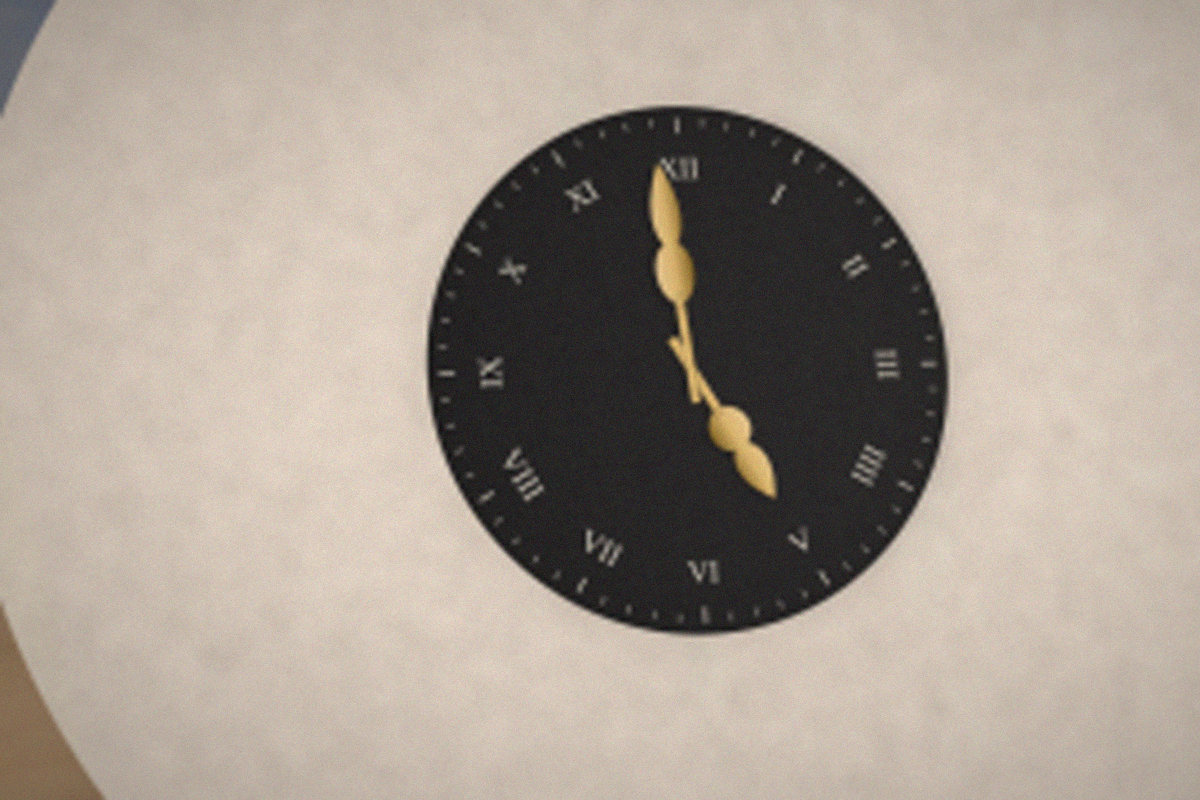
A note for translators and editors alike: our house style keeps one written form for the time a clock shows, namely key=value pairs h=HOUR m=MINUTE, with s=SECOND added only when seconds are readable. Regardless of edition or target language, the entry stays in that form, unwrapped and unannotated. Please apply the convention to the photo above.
h=4 m=59
